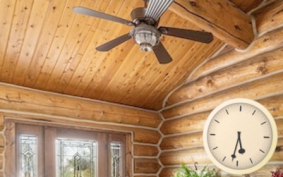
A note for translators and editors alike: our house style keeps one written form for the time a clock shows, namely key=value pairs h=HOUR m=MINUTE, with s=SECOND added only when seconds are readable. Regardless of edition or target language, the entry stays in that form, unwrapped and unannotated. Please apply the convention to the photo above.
h=5 m=32
